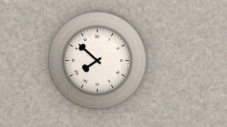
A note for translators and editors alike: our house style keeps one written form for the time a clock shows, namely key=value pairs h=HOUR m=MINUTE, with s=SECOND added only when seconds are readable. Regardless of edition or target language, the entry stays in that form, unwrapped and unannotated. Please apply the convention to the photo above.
h=7 m=52
